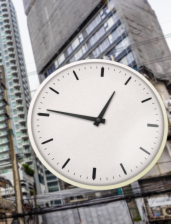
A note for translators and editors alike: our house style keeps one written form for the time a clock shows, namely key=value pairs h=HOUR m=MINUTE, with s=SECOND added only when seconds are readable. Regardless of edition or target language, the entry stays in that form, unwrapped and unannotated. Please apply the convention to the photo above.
h=12 m=46
